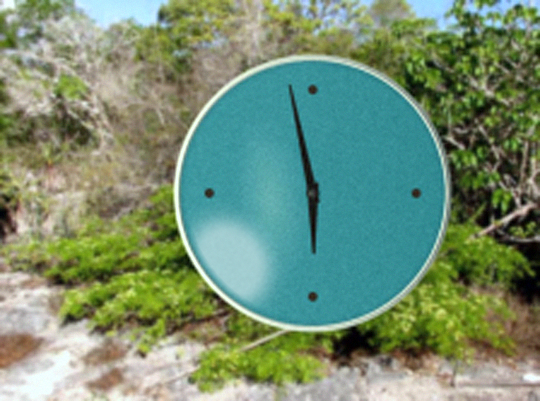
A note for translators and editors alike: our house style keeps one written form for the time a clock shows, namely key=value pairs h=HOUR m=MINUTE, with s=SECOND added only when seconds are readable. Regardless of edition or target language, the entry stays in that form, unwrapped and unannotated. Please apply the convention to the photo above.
h=5 m=58
